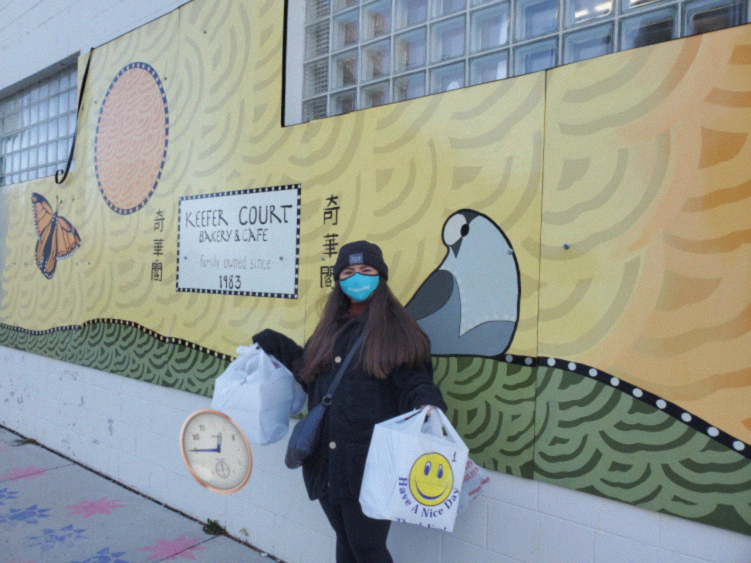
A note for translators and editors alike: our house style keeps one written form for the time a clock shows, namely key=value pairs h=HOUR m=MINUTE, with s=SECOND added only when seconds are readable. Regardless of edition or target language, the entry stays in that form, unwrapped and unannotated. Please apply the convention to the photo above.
h=12 m=45
